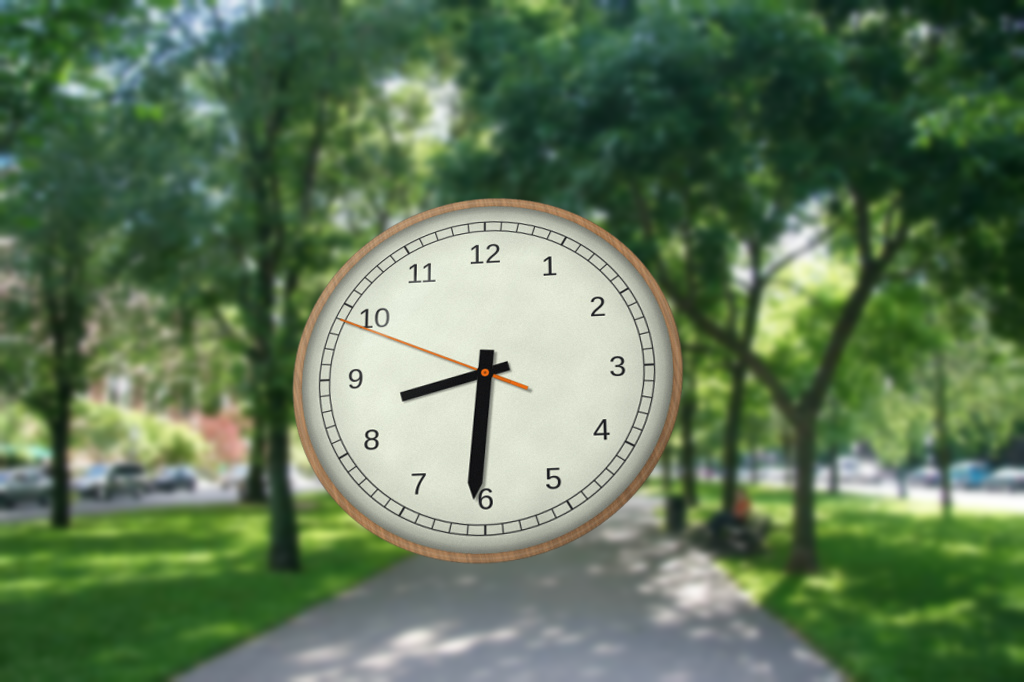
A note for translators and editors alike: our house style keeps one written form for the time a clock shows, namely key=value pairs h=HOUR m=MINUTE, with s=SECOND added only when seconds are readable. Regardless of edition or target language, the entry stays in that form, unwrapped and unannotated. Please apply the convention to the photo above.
h=8 m=30 s=49
